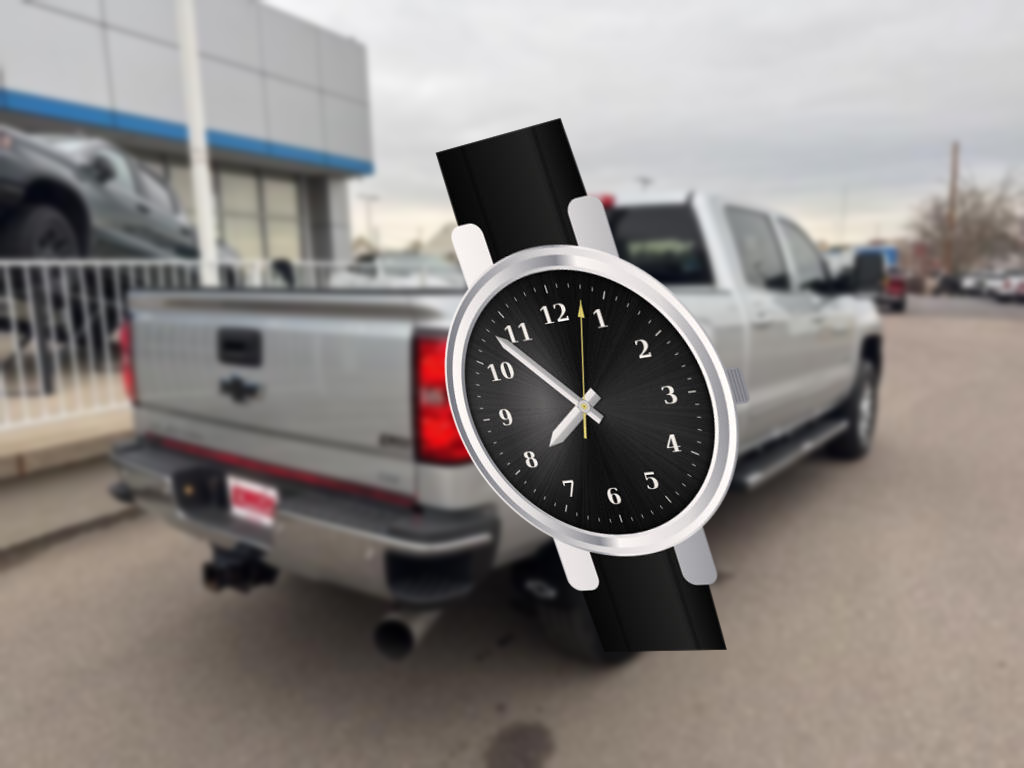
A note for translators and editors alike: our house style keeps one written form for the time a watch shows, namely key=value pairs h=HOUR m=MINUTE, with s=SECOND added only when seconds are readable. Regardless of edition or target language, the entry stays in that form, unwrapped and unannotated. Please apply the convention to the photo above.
h=7 m=53 s=3
